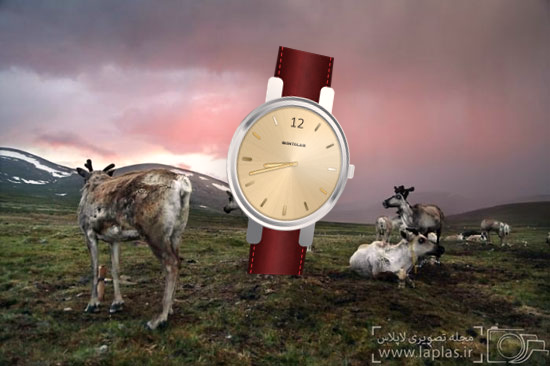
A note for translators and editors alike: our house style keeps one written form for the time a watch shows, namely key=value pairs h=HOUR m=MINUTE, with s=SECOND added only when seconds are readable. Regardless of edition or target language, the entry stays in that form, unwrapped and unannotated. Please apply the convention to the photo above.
h=8 m=42
